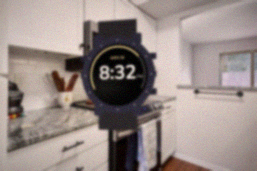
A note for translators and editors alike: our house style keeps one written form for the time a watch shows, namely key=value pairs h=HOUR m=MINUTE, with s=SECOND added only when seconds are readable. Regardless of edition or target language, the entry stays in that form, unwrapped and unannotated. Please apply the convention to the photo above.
h=8 m=32
